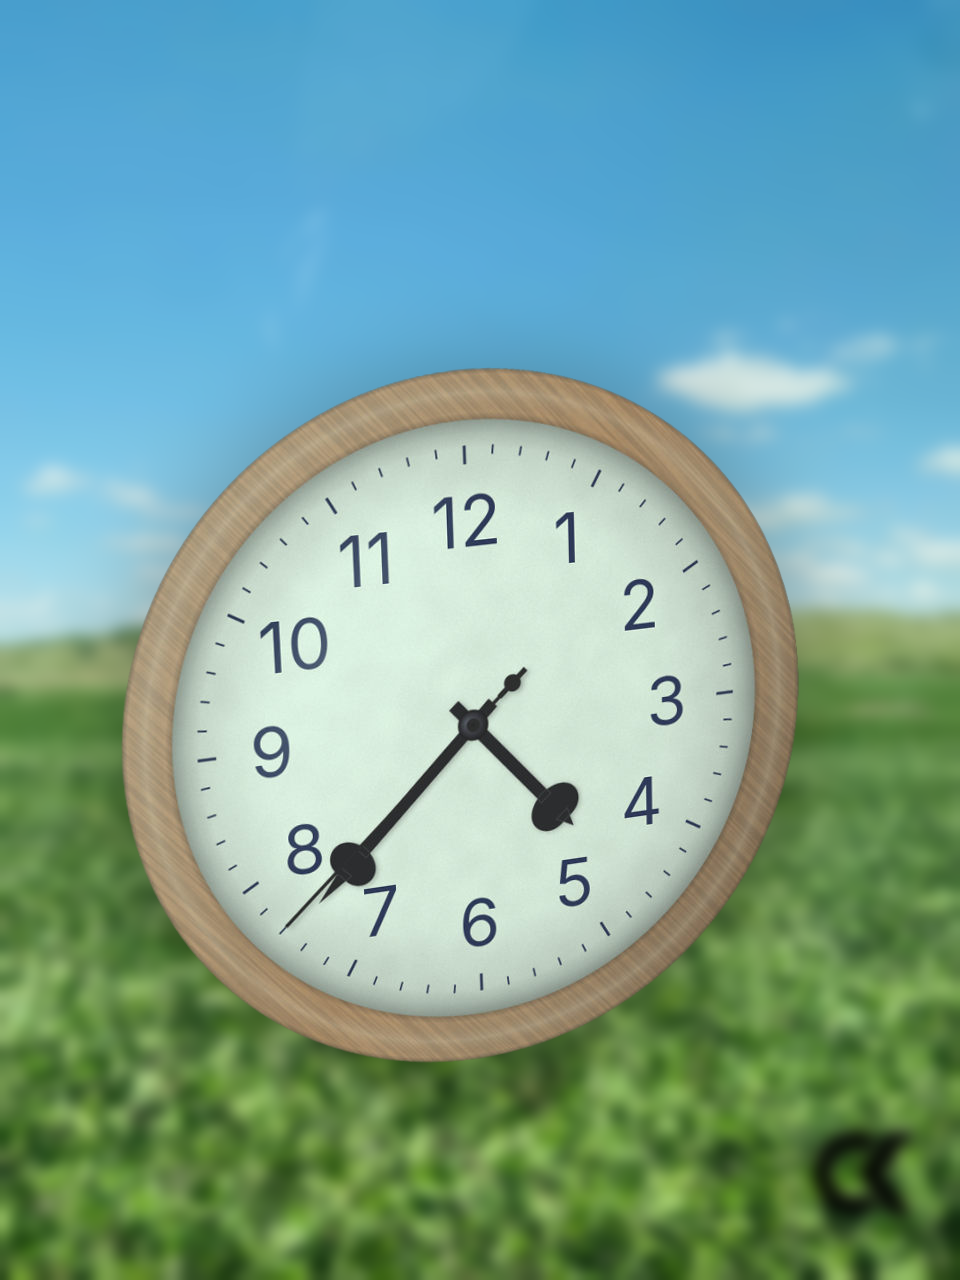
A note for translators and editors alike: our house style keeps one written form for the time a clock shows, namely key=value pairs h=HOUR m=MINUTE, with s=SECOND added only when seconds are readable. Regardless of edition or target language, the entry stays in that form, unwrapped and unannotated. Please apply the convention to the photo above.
h=4 m=37 s=38
